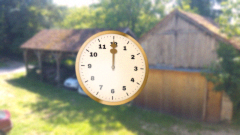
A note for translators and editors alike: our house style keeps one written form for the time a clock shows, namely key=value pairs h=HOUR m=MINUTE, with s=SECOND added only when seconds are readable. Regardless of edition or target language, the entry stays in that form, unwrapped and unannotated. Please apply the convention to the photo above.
h=12 m=0
